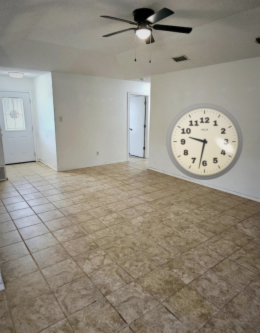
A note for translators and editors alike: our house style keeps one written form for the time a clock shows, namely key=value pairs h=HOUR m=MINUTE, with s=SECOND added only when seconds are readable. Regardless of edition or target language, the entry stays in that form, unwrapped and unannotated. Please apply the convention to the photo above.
h=9 m=32
